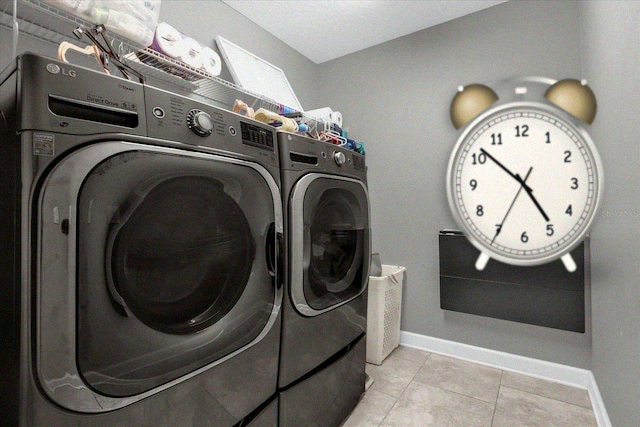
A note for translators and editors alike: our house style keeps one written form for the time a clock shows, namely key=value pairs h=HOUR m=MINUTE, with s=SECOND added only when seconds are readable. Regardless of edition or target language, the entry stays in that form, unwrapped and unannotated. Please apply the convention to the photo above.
h=4 m=51 s=35
